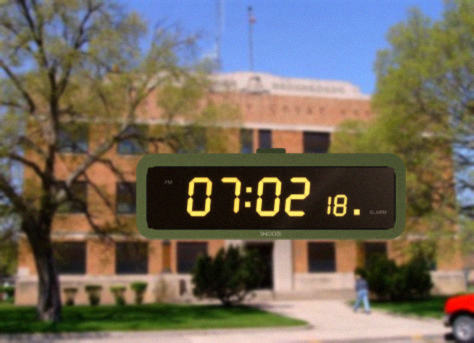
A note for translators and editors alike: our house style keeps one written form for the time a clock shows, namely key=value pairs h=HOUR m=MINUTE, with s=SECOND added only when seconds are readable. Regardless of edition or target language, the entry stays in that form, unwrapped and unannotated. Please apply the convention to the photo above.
h=7 m=2 s=18
